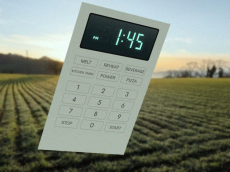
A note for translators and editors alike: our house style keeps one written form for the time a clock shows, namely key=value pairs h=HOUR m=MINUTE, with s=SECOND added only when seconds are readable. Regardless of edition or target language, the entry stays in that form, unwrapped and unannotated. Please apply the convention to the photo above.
h=1 m=45
